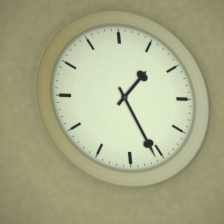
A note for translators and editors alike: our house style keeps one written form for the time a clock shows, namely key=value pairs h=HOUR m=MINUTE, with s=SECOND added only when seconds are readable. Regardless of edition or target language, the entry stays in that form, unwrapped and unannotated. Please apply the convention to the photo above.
h=1 m=26
